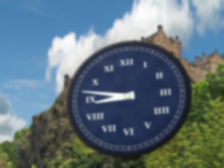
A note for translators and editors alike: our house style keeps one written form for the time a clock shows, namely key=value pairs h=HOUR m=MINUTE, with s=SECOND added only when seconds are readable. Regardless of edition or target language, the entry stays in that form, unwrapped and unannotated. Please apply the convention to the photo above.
h=8 m=47
